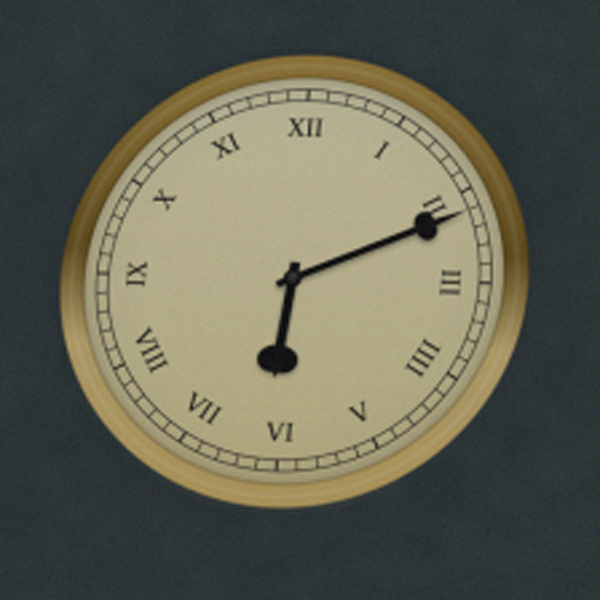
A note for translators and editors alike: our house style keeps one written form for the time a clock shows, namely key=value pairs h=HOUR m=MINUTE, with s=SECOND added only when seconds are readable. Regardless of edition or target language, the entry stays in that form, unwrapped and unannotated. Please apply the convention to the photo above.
h=6 m=11
